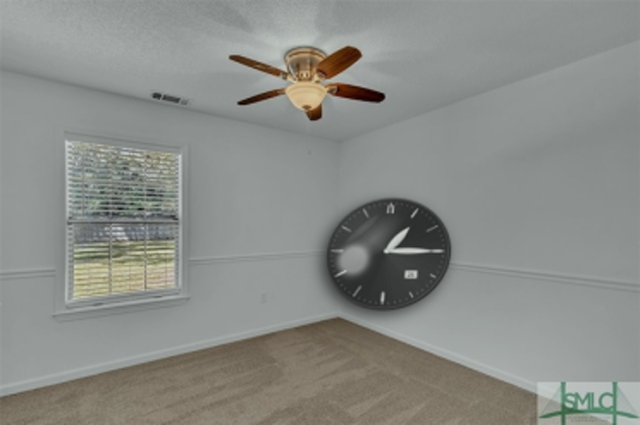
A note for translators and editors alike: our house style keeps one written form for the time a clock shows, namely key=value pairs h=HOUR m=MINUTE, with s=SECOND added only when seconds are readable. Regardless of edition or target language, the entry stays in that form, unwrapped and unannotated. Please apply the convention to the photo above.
h=1 m=15
